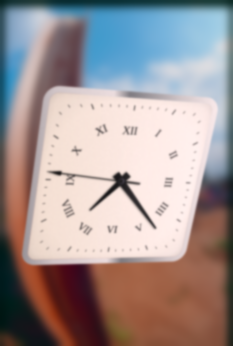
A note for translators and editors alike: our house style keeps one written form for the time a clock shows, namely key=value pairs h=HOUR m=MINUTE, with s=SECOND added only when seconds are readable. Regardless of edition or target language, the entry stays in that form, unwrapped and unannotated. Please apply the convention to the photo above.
h=7 m=22 s=46
